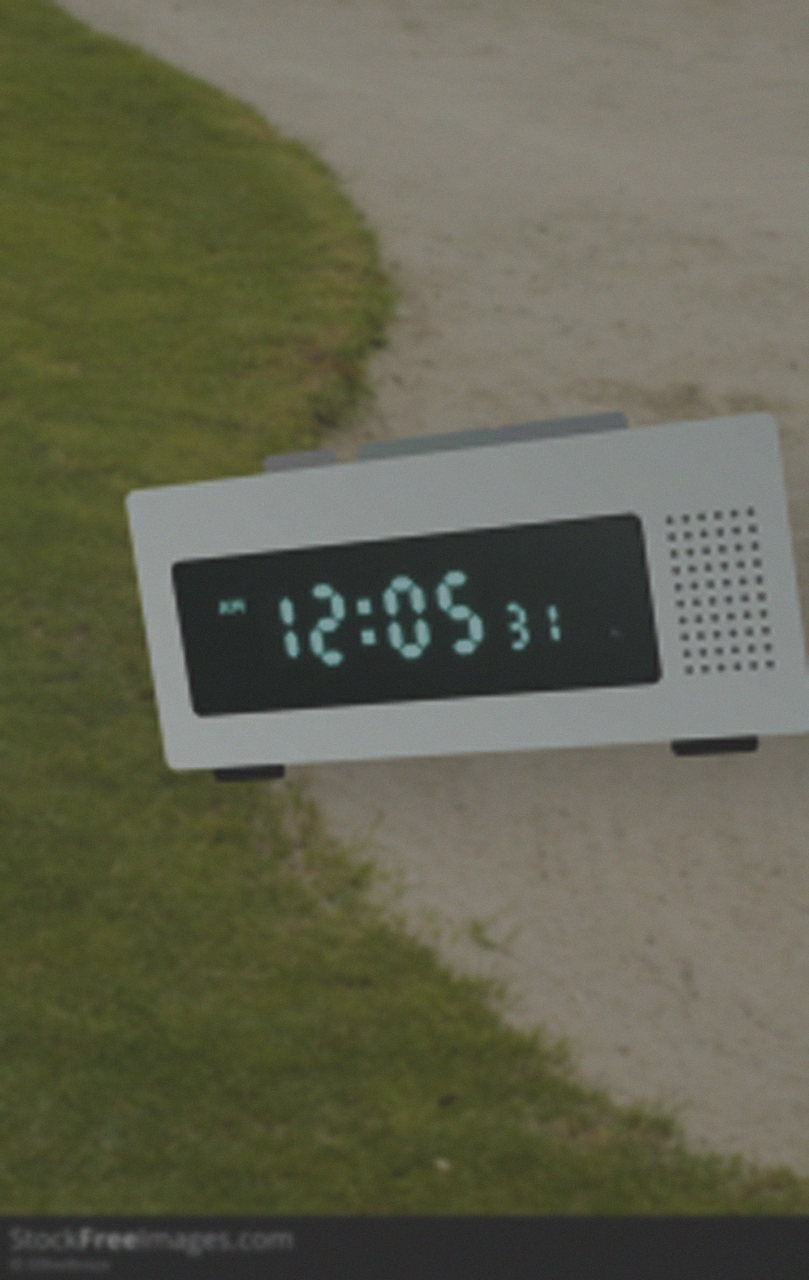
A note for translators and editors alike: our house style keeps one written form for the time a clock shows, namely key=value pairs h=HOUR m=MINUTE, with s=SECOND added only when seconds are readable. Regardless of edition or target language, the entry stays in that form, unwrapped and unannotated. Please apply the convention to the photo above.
h=12 m=5 s=31
